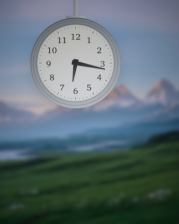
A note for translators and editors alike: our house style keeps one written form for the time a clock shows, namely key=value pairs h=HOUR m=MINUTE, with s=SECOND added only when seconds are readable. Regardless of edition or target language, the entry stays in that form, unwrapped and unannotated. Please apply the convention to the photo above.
h=6 m=17
